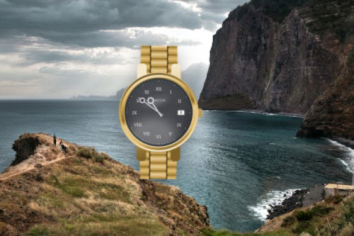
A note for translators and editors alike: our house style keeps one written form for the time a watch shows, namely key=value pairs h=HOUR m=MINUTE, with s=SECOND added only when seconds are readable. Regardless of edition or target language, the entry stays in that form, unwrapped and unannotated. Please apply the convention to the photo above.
h=10 m=51
